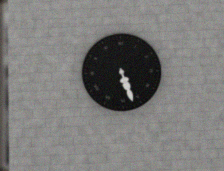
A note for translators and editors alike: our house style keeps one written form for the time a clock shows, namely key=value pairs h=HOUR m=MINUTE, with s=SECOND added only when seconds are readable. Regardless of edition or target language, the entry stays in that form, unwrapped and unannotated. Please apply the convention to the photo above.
h=5 m=27
